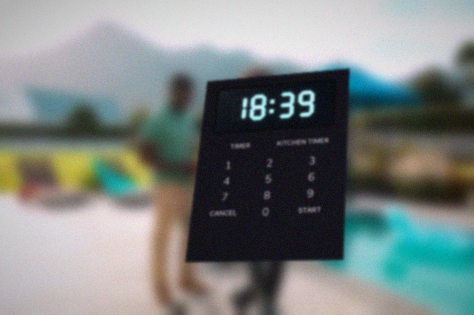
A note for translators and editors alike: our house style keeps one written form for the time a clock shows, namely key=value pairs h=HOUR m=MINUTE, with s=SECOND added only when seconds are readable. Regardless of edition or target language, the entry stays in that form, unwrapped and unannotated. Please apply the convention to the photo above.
h=18 m=39
